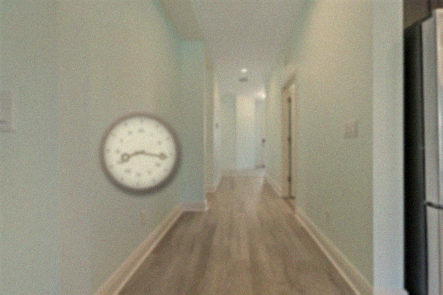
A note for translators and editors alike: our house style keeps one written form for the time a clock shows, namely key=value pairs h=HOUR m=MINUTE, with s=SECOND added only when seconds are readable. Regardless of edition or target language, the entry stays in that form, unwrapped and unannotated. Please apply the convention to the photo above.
h=8 m=16
